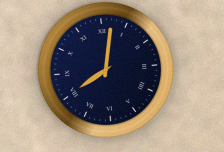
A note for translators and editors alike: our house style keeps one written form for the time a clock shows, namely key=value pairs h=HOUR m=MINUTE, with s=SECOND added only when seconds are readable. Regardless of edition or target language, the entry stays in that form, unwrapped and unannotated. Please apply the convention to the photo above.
h=8 m=2
